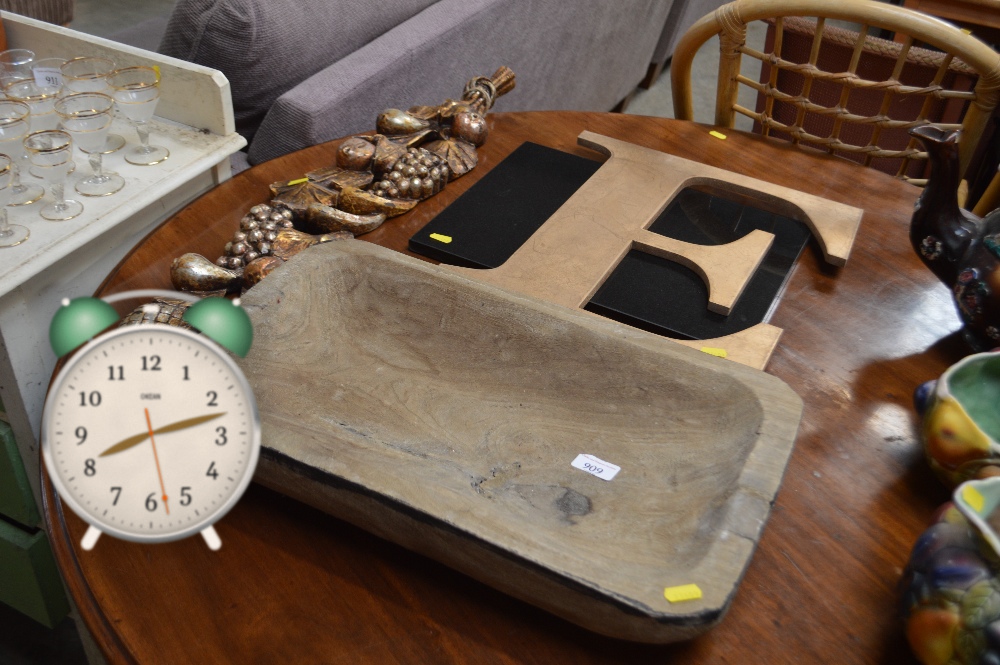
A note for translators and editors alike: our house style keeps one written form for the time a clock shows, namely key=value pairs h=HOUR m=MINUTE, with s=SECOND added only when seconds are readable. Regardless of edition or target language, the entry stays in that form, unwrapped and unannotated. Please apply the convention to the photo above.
h=8 m=12 s=28
